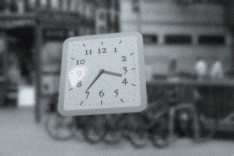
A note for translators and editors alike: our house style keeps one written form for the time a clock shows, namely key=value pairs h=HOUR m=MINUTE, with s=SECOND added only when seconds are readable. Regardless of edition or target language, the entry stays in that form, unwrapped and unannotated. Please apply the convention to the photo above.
h=3 m=36
